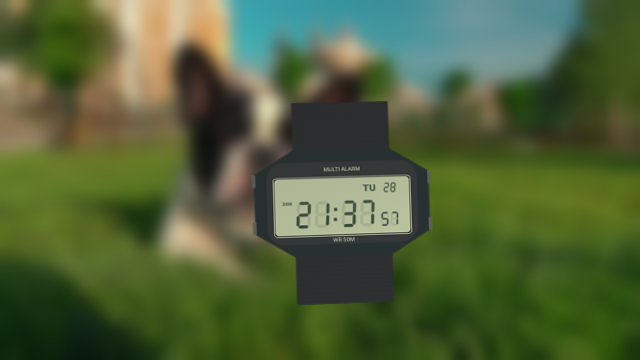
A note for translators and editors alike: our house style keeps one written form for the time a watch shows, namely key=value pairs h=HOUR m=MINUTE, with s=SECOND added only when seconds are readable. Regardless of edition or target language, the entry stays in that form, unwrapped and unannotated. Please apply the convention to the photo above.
h=21 m=37 s=57
